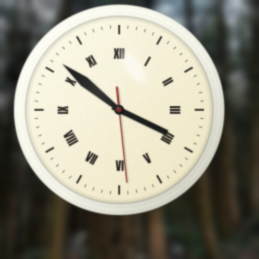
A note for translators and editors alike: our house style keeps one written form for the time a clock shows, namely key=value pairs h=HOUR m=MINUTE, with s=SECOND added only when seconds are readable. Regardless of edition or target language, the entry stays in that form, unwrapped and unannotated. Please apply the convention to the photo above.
h=3 m=51 s=29
